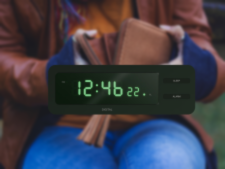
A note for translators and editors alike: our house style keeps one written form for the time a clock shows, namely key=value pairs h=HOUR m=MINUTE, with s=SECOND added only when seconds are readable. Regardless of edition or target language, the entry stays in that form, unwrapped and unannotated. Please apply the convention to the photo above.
h=12 m=46 s=22
